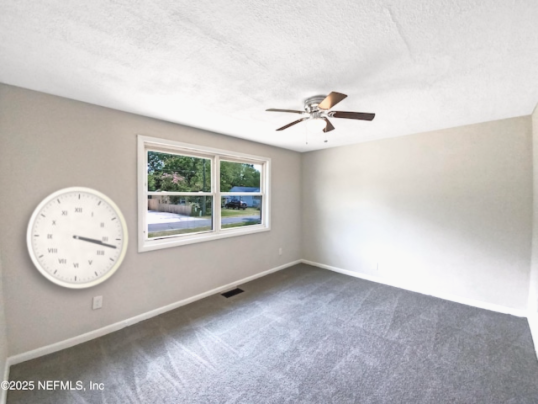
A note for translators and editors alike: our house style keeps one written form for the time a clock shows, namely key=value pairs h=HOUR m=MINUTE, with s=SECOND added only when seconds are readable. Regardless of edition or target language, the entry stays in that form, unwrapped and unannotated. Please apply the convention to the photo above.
h=3 m=17
